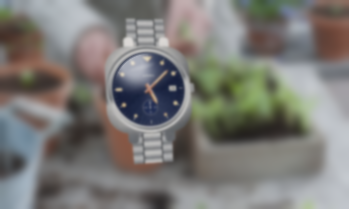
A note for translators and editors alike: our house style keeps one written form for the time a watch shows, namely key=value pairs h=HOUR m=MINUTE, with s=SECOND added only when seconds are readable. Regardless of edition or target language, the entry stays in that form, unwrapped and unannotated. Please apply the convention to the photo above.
h=5 m=8
